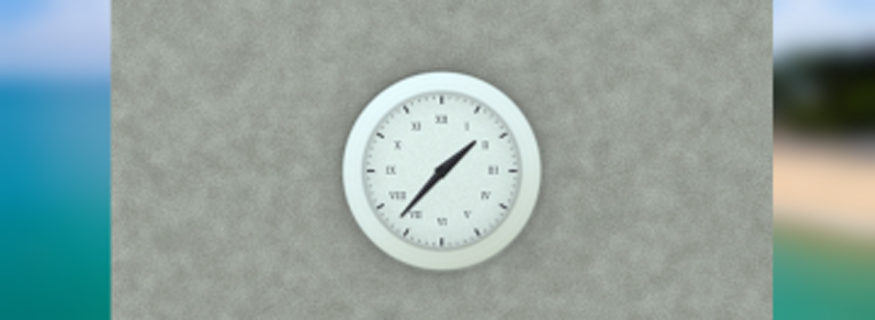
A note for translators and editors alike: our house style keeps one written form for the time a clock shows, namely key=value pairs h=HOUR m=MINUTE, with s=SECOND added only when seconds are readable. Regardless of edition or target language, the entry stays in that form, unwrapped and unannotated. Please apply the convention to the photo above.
h=1 m=37
